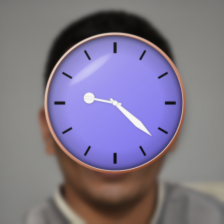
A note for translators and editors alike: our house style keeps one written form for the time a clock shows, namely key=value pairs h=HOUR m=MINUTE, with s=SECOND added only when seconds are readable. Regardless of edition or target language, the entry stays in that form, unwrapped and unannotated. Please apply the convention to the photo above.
h=9 m=22
